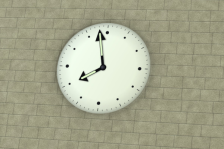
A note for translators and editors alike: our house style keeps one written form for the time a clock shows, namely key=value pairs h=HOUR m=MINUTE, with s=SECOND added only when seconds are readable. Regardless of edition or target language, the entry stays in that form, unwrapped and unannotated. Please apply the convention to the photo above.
h=7 m=58
